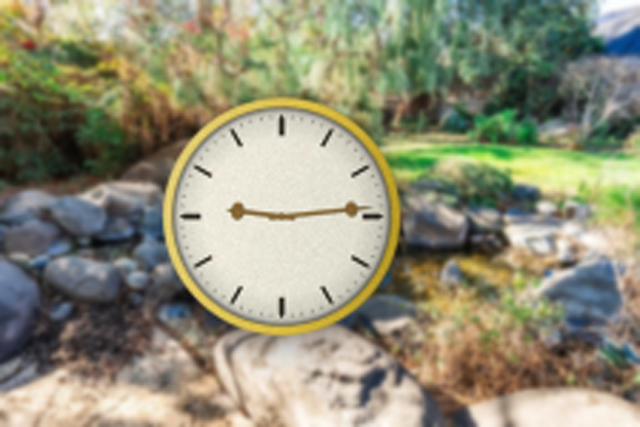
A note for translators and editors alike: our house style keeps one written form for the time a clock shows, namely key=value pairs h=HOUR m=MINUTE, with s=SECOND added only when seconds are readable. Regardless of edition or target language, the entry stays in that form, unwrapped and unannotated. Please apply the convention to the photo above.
h=9 m=14
